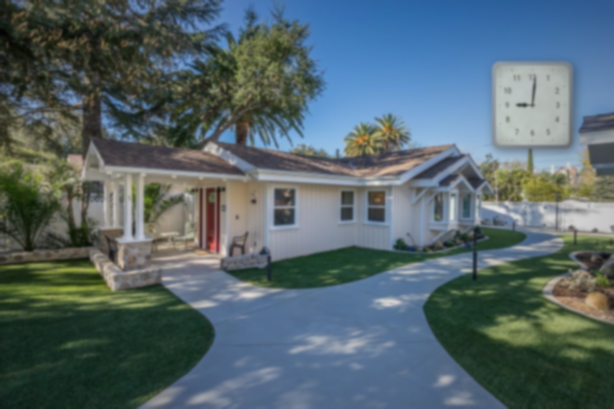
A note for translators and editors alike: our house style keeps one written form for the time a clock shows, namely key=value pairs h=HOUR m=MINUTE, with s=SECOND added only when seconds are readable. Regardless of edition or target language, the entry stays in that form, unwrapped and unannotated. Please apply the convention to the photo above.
h=9 m=1
